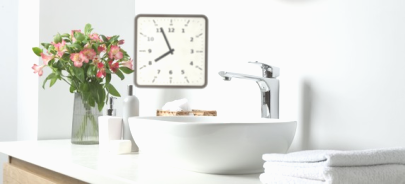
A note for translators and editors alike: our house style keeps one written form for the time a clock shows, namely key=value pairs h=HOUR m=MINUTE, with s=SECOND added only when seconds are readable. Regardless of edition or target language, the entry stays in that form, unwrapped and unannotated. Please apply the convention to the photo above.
h=7 m=56
